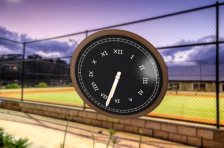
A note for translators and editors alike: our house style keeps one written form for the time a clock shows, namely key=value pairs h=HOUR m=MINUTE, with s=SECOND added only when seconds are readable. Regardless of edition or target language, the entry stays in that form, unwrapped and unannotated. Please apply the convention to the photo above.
h=6 m=33
